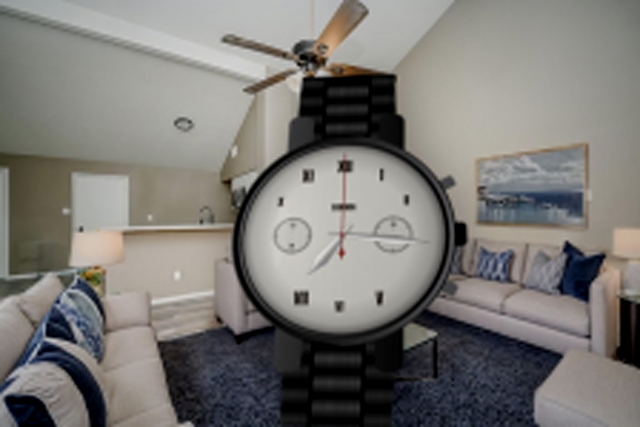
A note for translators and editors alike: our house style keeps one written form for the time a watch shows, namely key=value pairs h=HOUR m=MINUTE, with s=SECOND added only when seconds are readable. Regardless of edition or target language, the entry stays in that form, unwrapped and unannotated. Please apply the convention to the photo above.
h=7 m=16
